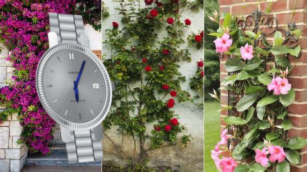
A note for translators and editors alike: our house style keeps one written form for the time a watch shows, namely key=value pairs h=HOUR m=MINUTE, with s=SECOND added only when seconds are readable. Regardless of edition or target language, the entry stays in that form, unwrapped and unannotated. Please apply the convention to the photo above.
h=6 m=5
